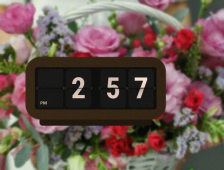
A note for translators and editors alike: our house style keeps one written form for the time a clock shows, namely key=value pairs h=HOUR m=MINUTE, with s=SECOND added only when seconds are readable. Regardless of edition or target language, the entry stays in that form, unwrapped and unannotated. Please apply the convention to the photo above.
h=2 m=57
